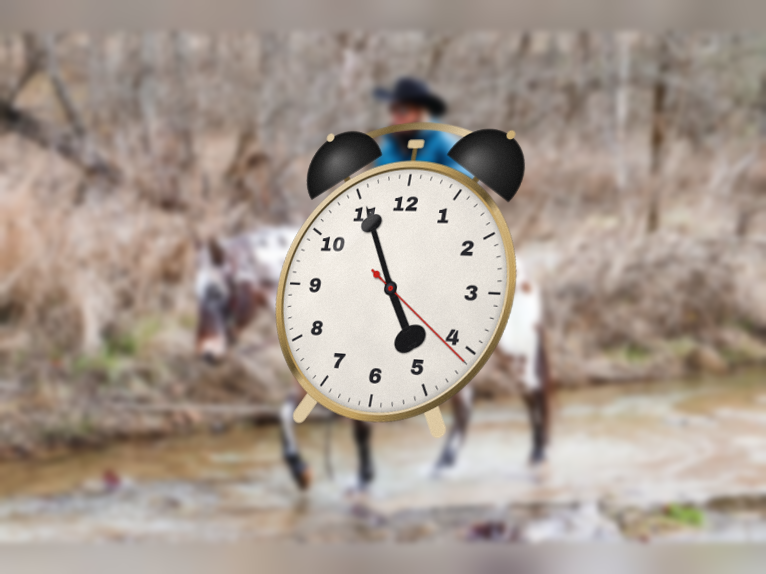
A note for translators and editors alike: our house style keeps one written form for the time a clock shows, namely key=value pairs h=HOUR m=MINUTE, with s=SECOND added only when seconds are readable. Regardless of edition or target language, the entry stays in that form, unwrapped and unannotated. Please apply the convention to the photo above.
h=4 m=55 s=21
